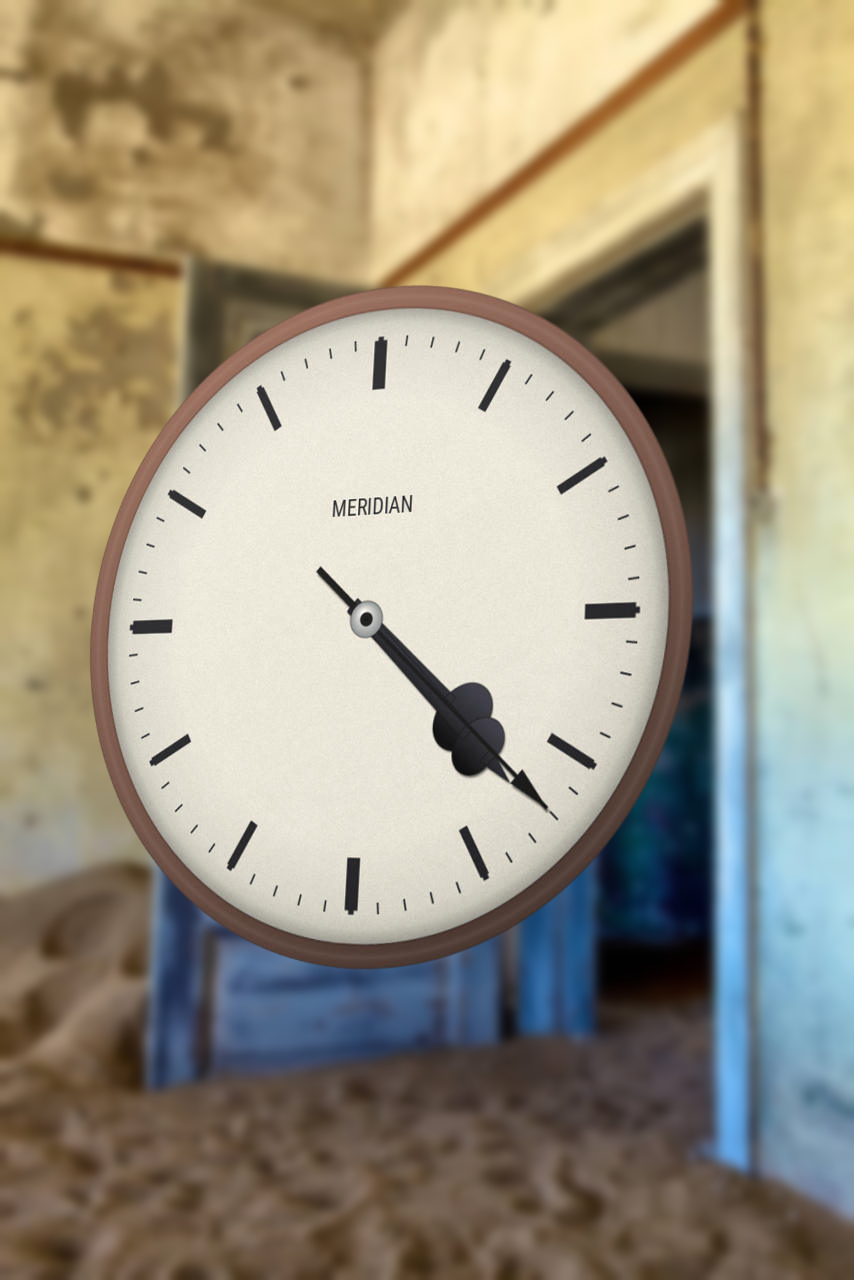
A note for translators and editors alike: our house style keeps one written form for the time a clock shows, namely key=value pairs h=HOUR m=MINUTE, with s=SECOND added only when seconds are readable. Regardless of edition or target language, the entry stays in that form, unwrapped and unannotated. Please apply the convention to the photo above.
h=4 m=22 s=22
